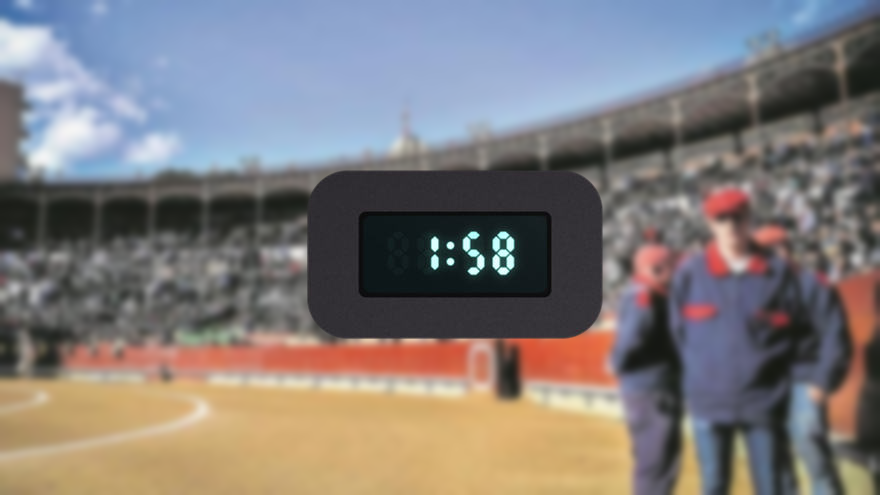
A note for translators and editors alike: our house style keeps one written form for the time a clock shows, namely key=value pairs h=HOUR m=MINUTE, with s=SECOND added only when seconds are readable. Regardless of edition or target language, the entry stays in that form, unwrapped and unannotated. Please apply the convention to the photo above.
h=1 m=58
